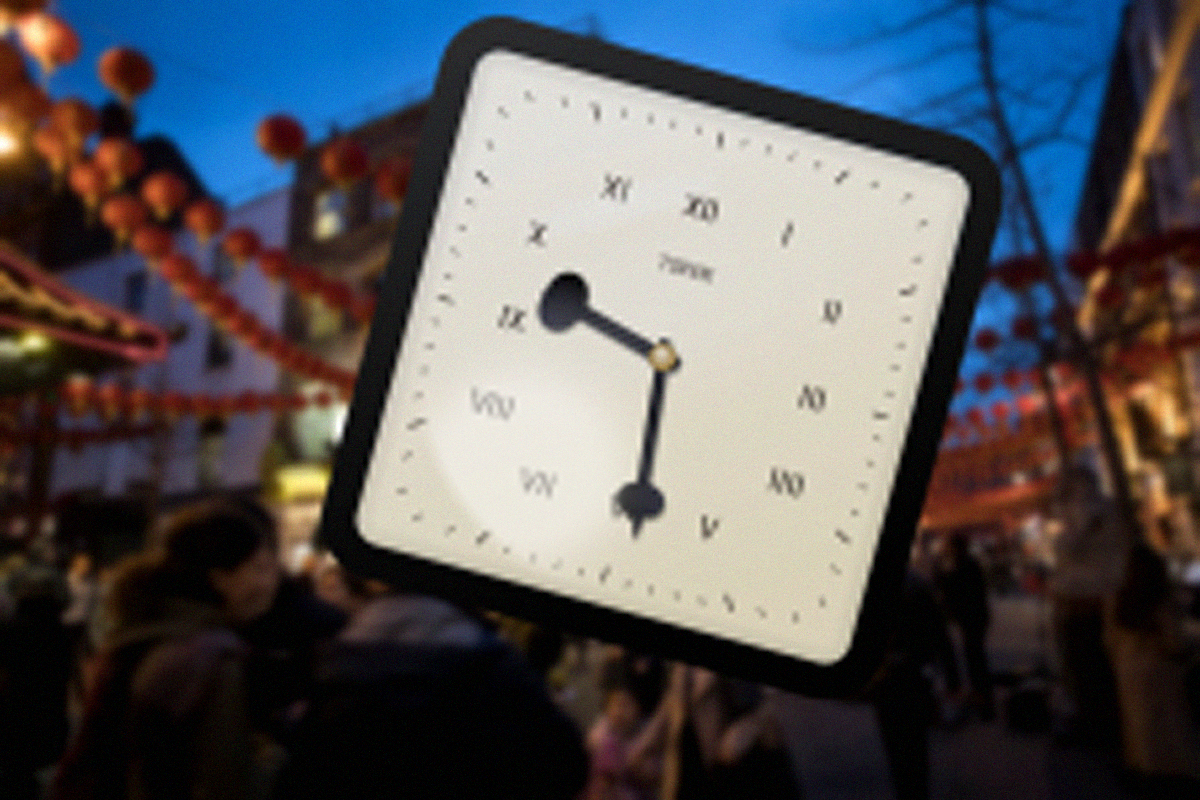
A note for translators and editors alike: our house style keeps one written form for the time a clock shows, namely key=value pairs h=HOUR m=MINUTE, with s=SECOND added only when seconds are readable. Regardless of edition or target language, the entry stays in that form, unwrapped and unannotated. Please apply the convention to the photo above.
h=9 m=29
